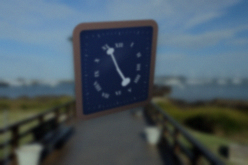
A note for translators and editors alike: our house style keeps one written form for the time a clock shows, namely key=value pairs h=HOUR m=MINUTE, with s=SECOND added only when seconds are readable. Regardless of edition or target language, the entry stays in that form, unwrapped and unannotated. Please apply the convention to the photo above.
h=4 m=56
